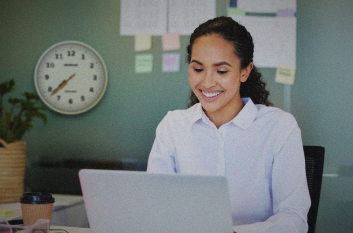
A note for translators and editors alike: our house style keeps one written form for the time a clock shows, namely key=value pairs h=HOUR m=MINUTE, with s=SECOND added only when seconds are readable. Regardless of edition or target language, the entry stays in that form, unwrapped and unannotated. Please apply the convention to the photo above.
h=7 m=38
